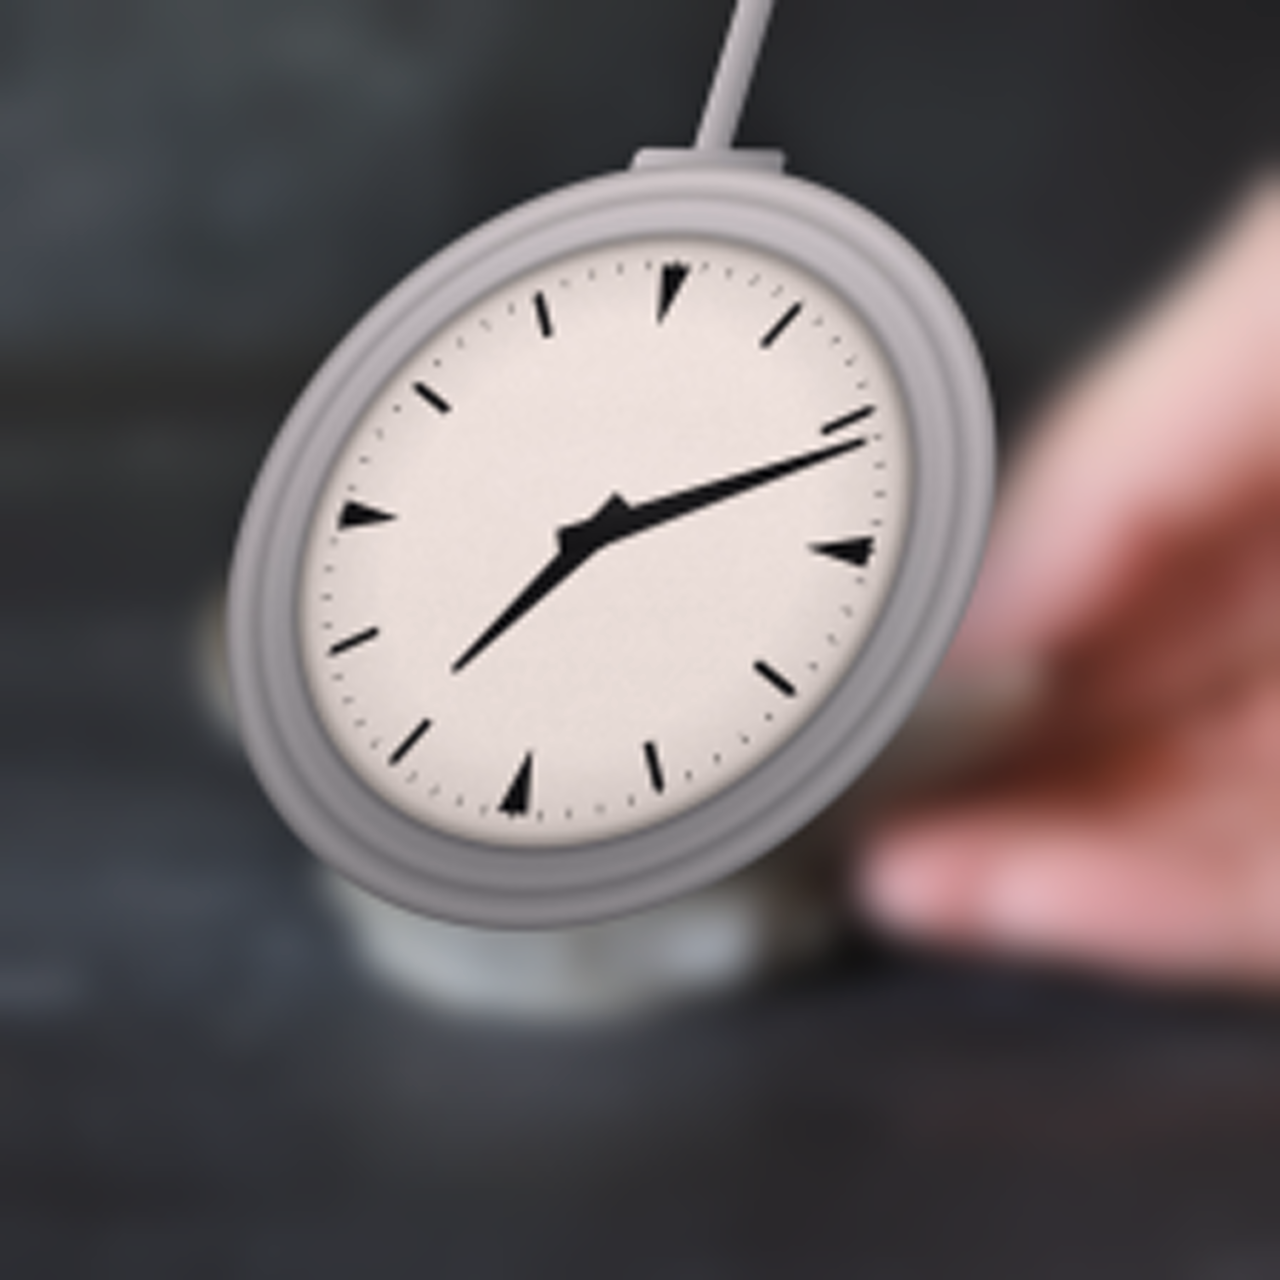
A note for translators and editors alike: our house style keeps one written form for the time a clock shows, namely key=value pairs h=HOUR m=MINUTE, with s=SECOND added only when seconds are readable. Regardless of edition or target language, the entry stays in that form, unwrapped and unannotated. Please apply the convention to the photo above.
h=7 m=11
